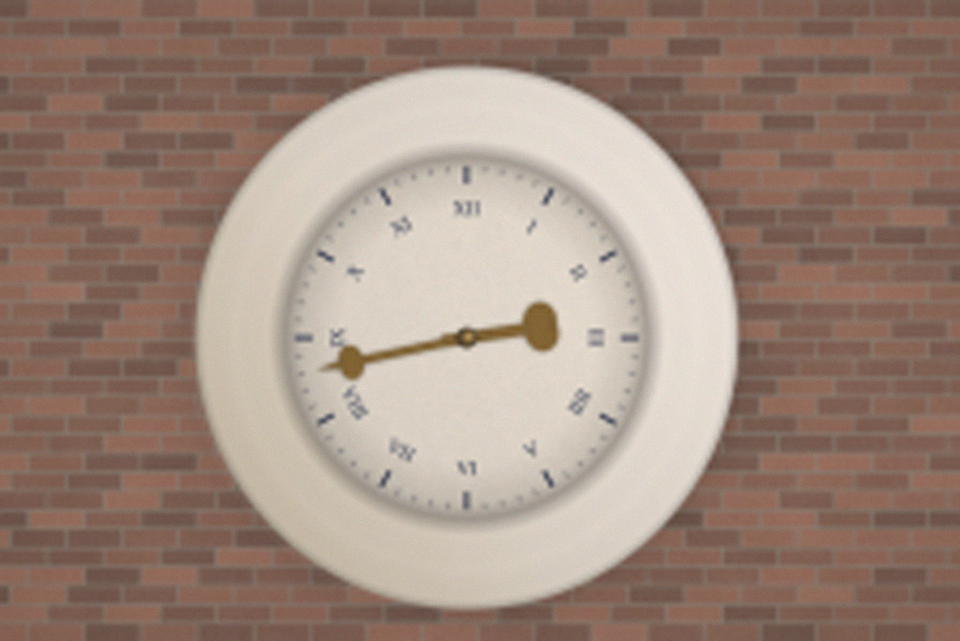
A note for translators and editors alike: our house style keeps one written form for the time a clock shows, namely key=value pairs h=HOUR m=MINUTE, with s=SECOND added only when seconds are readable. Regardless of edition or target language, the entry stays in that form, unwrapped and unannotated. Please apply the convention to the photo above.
h=2 m=43
